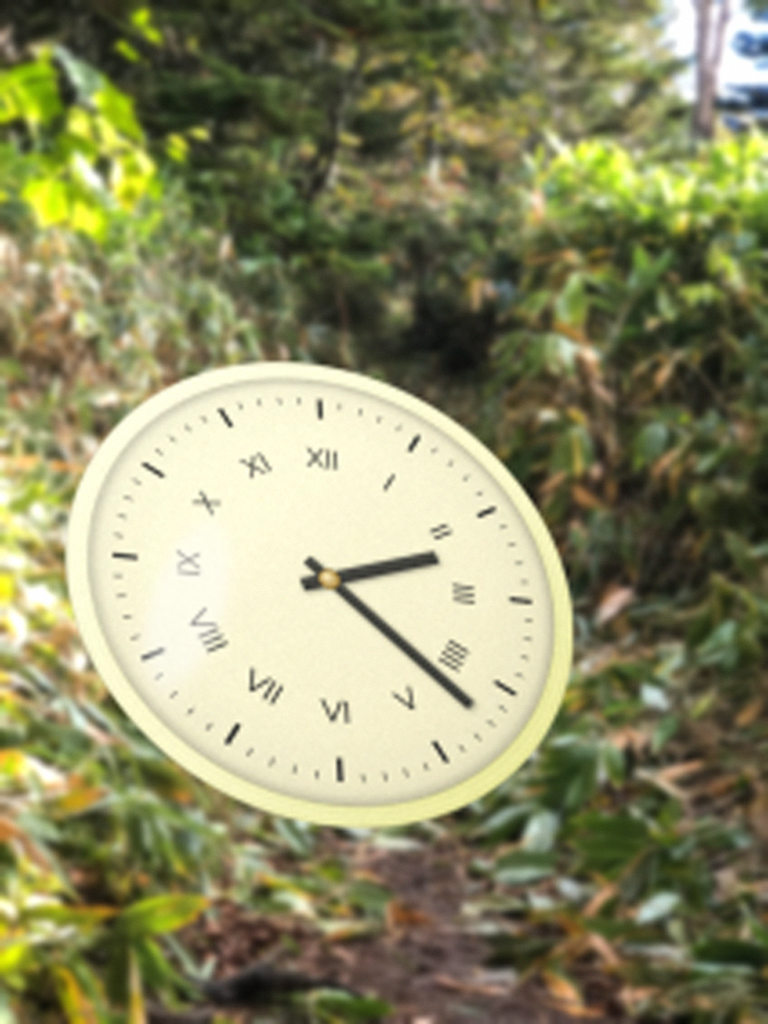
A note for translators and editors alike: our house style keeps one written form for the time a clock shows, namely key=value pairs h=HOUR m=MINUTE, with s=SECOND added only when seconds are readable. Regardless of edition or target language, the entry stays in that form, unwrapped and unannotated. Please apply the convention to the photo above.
h=2 m=22
